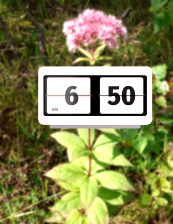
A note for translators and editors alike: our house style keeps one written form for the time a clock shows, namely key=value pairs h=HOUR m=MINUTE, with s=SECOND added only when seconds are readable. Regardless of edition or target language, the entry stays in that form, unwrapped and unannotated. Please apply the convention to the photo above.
h=6 m=50
